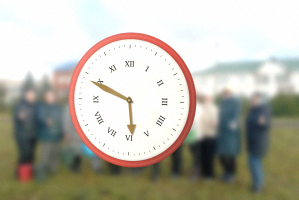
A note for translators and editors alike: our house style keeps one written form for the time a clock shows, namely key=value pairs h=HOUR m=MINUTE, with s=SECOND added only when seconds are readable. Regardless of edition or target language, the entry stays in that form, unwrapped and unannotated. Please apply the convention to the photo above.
h=5 m=49
